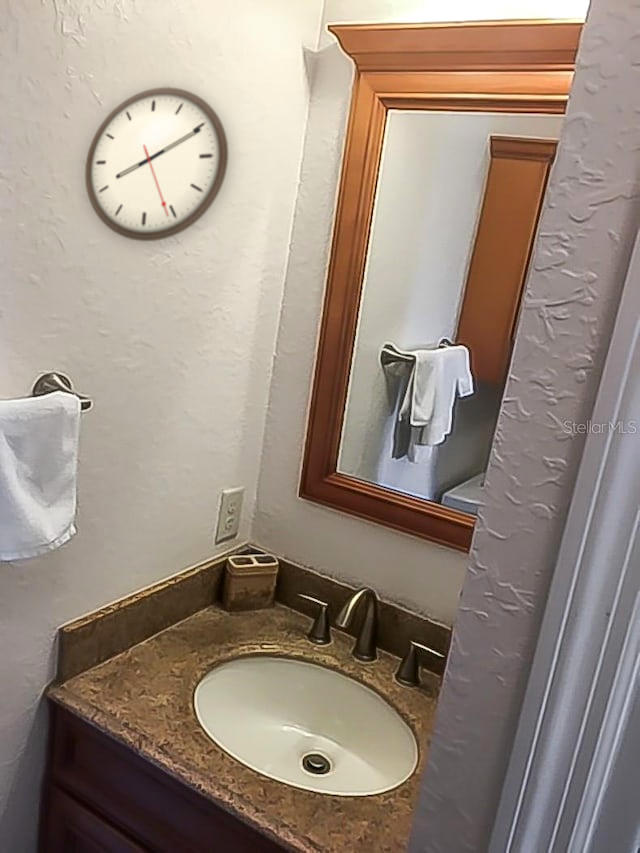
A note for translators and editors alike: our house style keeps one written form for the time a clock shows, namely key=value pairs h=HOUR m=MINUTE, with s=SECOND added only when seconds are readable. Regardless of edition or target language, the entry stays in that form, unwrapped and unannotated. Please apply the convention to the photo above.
h=8 m=10 s=26
